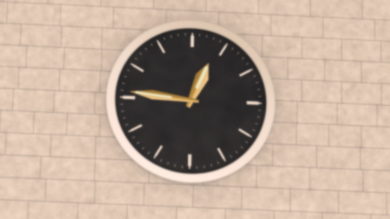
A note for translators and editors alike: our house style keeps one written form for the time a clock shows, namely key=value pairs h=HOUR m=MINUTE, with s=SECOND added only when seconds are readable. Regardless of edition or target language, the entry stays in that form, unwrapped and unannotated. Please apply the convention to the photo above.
h=12 m=46
